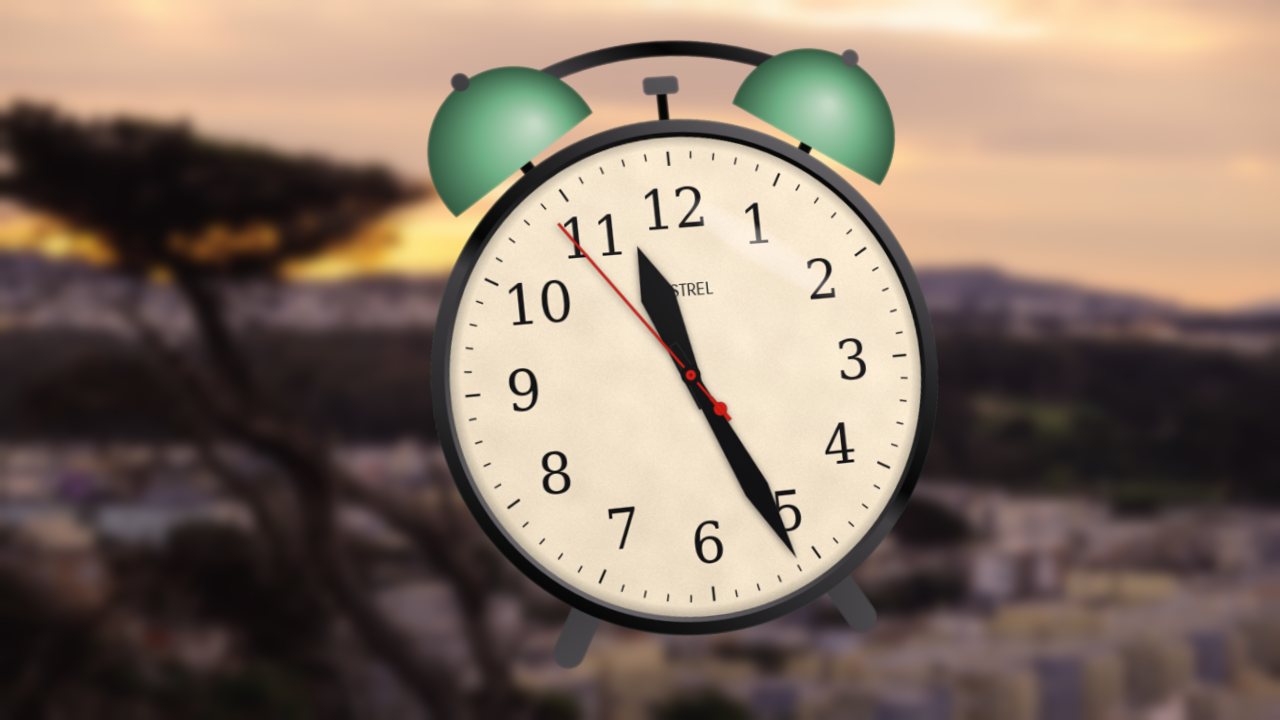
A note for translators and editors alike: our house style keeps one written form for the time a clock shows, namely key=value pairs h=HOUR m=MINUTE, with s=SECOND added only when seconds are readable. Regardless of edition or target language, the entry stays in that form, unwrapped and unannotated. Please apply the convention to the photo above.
h=11 m=25 s=54
